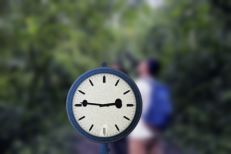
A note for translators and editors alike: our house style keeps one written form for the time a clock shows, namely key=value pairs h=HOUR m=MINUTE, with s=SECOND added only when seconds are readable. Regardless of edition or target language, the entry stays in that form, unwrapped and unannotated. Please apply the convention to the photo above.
h=2 m=46
